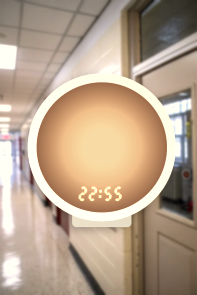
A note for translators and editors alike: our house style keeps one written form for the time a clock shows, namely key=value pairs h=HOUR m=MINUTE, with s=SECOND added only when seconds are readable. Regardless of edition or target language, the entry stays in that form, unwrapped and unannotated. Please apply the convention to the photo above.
h=22 m=55
